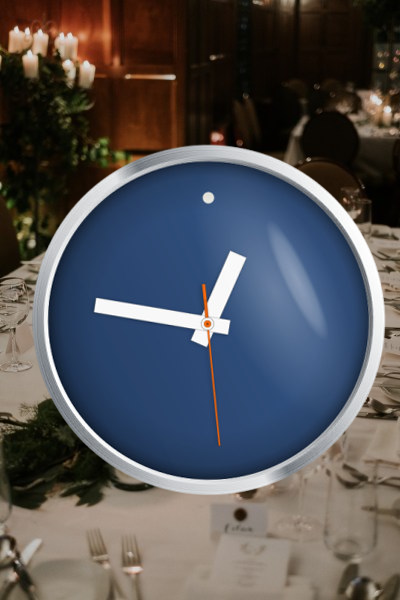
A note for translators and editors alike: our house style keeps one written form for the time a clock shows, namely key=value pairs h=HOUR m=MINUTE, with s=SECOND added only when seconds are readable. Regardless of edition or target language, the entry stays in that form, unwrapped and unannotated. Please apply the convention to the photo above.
h=12 m=46 s=29
